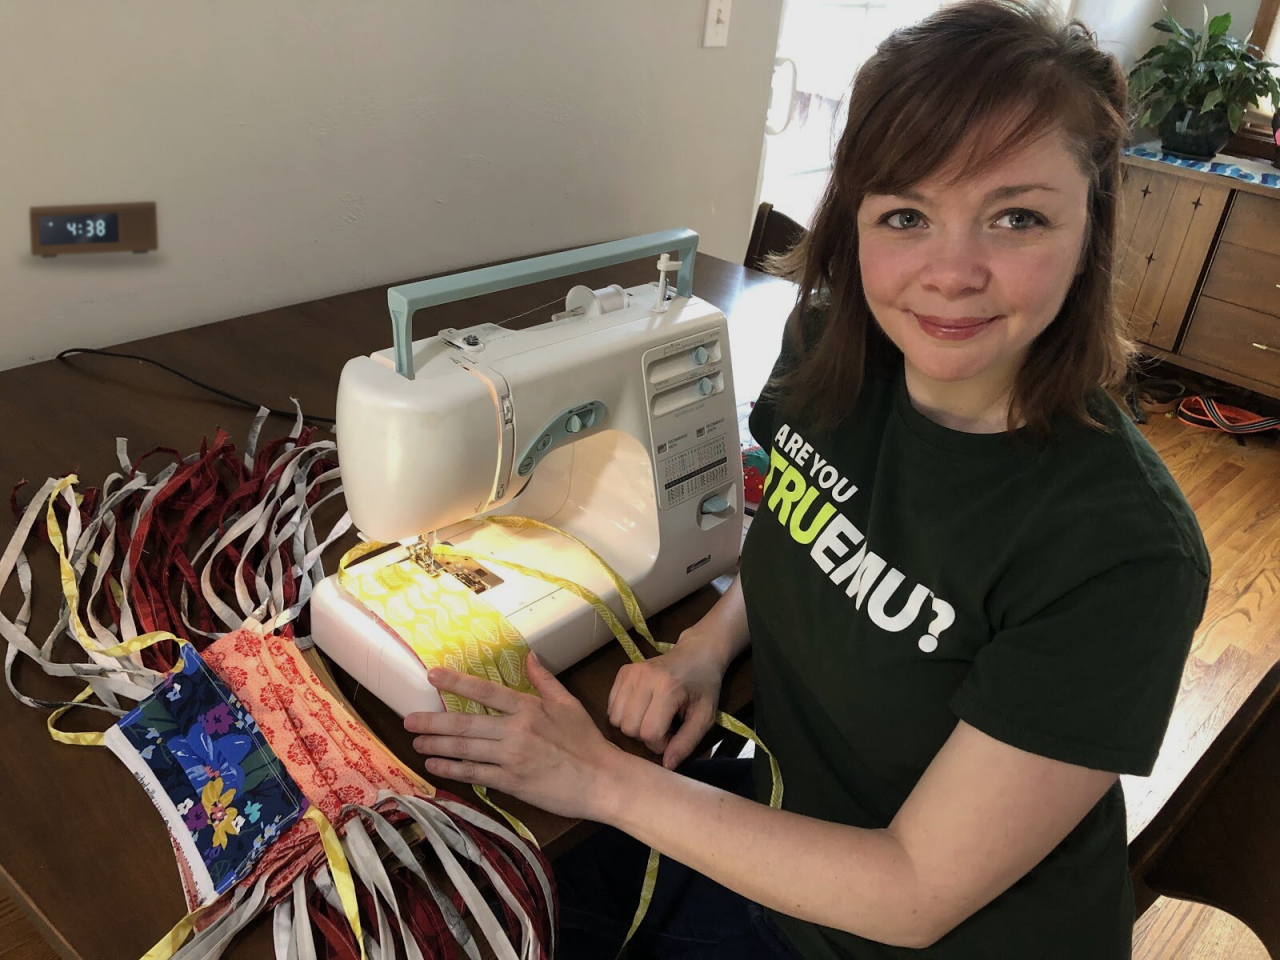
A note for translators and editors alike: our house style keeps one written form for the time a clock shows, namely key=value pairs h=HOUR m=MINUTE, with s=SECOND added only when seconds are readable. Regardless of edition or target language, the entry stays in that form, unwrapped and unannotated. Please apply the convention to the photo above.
h=4 m=38
